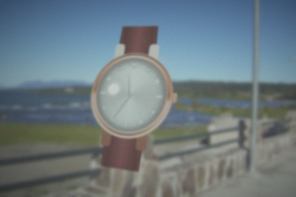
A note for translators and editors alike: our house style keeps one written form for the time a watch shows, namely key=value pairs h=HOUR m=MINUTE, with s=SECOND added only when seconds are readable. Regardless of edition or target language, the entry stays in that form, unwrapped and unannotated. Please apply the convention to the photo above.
h=11 m=35
